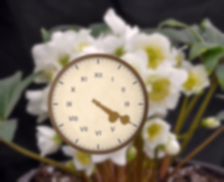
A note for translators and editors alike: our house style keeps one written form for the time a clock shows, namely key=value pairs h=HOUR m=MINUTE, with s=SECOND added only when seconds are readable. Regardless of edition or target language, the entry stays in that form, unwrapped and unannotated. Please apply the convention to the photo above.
h=4 m=20
